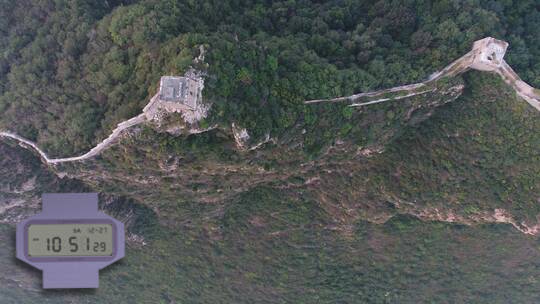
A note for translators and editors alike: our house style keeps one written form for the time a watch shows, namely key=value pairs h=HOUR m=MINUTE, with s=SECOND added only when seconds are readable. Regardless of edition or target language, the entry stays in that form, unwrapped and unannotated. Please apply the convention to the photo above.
h=10 m=51 s=29
